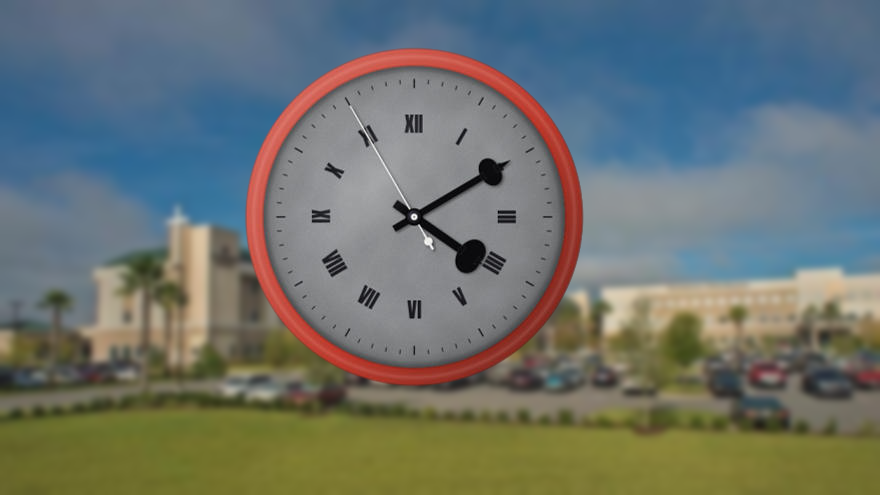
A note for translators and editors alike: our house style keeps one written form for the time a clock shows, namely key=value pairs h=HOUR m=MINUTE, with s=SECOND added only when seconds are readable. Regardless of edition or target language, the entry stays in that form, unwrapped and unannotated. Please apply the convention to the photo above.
h=4 m=9 s=55
